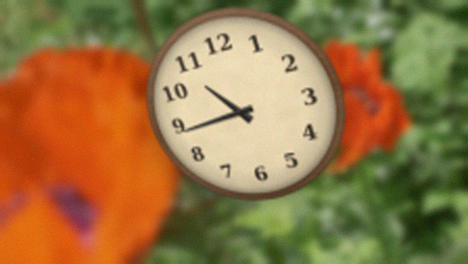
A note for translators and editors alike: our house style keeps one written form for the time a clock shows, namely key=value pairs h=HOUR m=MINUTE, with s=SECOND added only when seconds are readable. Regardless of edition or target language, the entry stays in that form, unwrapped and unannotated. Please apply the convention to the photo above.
h=10 m=44
